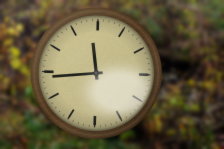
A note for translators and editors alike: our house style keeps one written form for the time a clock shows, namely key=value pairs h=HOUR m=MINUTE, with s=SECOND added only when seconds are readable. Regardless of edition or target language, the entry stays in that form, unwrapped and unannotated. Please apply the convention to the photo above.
h=11 m=44
